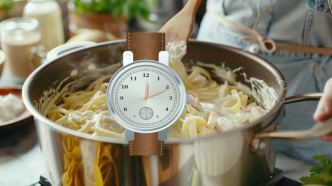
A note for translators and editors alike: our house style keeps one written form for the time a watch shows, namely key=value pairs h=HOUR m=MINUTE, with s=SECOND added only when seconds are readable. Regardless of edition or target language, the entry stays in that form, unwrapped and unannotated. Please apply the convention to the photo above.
h=12 m=11
